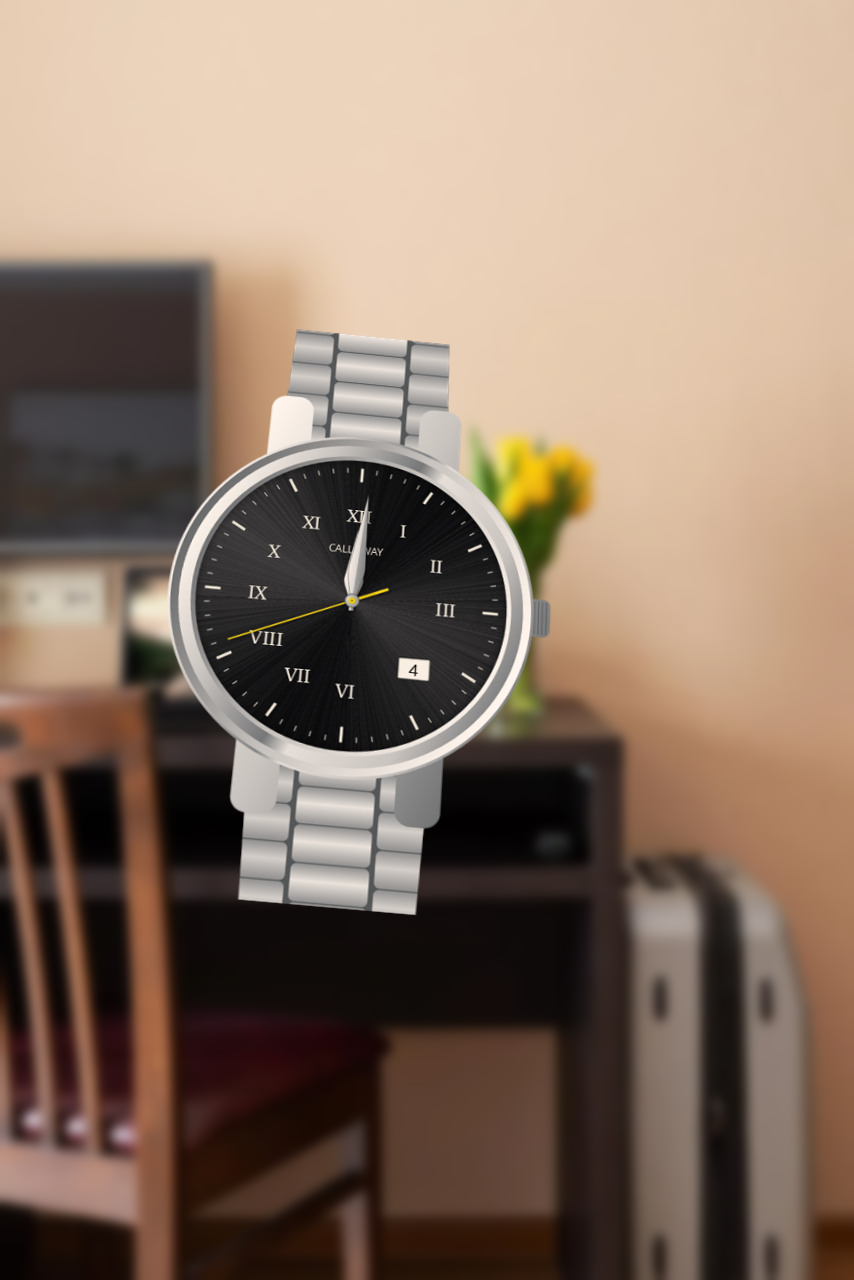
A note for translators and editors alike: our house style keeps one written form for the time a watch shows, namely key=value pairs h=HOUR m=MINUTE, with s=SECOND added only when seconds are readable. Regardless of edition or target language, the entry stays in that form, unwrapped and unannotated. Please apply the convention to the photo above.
h=12 m=0 s=41
